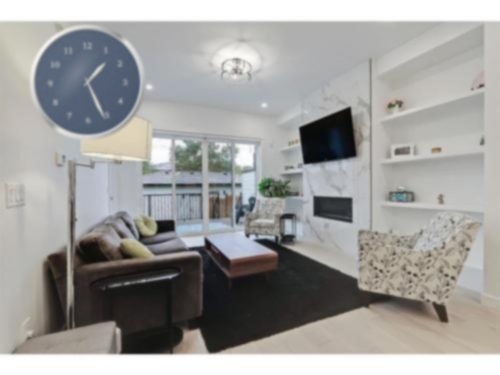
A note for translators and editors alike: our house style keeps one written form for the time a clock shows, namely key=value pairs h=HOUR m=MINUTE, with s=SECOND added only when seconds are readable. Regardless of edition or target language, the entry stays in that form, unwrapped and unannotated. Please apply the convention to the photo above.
h=1 m=26
